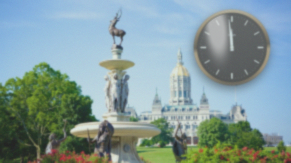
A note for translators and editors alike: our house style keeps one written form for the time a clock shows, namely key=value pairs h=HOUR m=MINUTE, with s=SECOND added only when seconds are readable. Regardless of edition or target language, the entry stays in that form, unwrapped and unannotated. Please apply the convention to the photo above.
h=11 m=59
